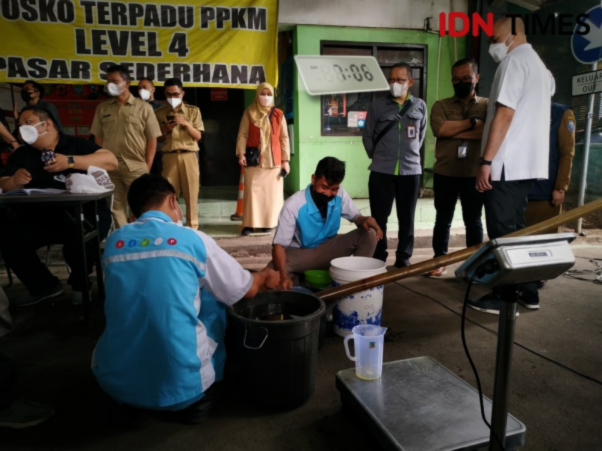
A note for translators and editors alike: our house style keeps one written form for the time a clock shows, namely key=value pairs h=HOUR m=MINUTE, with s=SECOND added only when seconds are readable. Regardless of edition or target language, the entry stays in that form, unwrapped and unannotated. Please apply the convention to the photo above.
h=7 m=6
